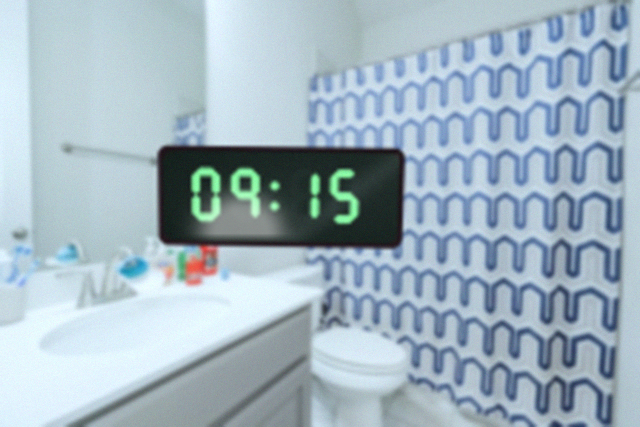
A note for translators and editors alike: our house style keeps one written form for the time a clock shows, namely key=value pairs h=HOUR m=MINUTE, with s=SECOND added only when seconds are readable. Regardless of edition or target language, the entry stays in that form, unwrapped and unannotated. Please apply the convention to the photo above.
h=9 m=15
